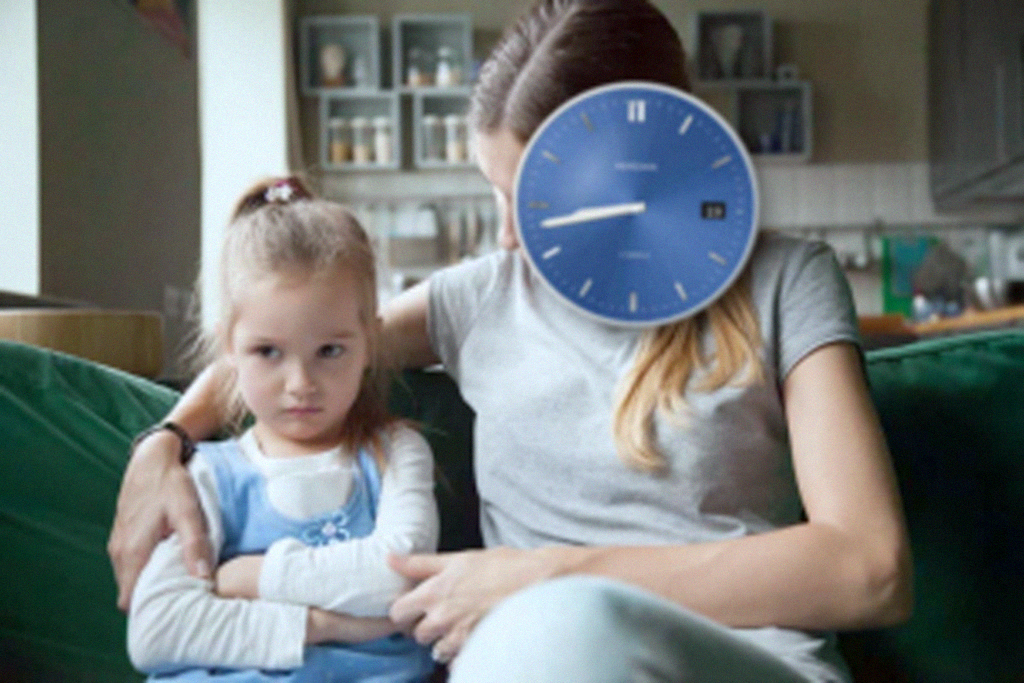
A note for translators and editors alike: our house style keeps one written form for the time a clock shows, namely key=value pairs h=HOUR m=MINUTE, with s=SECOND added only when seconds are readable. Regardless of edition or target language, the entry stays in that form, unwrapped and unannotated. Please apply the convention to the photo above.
h=8 m=43
